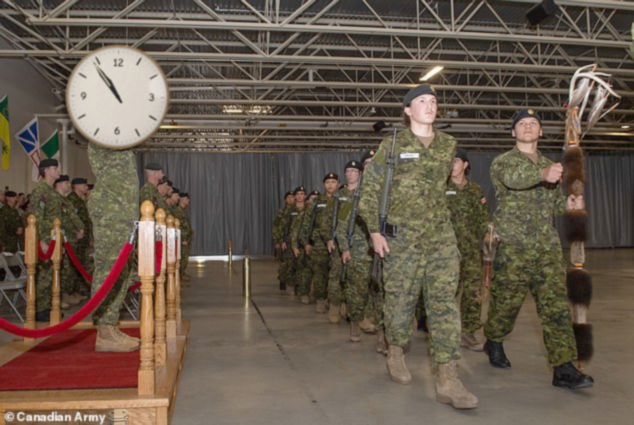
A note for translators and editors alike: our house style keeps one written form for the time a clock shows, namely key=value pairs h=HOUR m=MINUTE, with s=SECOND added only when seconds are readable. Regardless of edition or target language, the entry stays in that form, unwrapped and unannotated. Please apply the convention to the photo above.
h=10 m=54
